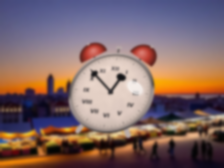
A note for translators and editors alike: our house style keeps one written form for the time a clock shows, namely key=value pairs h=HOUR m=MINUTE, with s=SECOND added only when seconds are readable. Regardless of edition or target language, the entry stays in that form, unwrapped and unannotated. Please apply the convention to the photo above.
h=12 m=52
